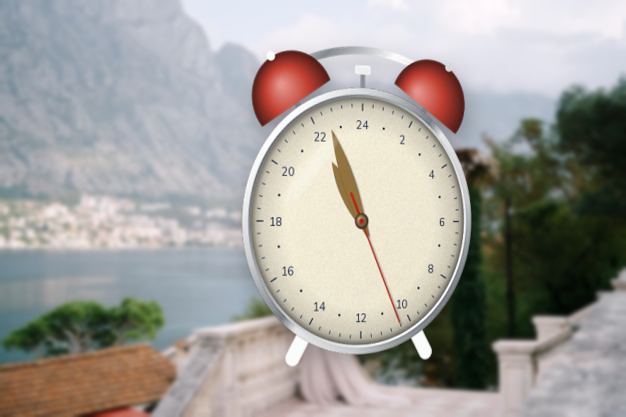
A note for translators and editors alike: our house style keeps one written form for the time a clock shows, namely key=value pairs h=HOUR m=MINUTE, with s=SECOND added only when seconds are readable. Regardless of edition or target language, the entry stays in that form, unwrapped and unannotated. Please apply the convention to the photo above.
h=21 m=56 s=26
